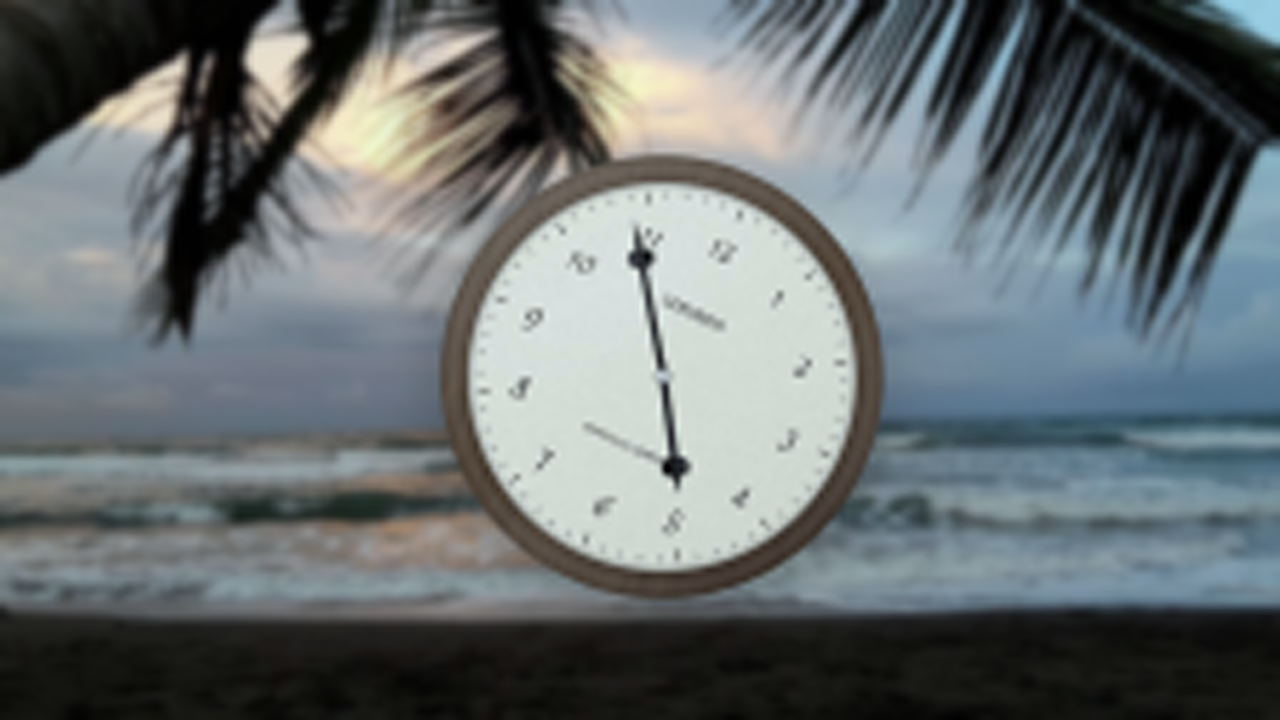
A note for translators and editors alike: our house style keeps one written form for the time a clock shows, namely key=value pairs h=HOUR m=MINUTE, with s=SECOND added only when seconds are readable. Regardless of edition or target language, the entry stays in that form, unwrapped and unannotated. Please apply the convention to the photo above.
h=4 m=54
